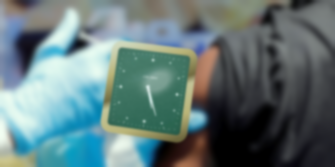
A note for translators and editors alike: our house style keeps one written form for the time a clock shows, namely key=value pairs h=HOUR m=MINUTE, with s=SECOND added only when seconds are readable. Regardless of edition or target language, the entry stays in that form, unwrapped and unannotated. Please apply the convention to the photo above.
h=5 m=26
